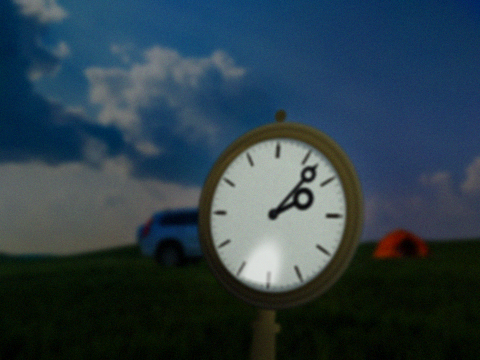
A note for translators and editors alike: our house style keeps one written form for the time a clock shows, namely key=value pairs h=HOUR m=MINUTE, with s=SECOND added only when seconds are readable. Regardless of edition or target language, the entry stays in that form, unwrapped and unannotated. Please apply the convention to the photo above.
h=2 m=7
